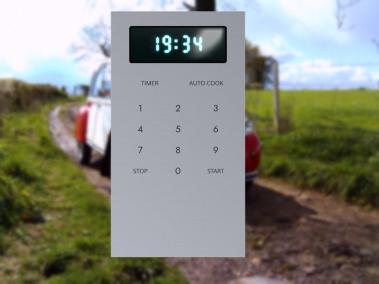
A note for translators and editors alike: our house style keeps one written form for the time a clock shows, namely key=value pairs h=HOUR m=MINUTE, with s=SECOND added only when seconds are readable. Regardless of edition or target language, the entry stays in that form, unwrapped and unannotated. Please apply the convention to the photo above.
h=19 m=34
